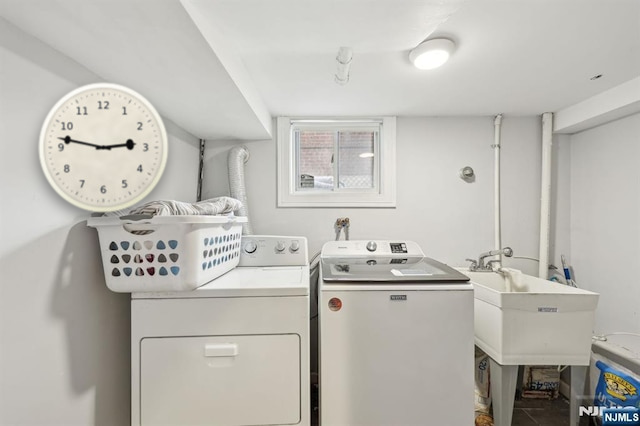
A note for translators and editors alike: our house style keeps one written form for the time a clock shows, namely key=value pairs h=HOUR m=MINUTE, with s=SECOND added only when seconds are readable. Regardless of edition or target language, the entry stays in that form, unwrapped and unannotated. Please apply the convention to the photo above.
h=2 m=47
